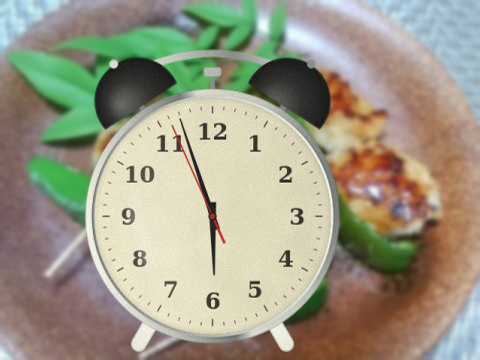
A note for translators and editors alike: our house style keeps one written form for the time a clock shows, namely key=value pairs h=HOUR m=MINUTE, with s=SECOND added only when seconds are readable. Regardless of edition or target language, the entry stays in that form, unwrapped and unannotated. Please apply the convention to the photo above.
h=5 m=56 s=56
